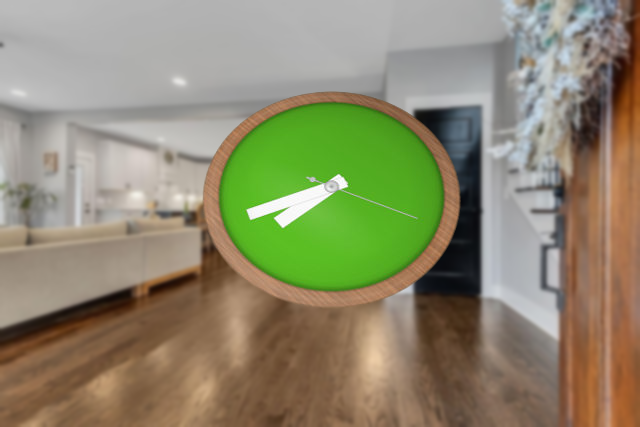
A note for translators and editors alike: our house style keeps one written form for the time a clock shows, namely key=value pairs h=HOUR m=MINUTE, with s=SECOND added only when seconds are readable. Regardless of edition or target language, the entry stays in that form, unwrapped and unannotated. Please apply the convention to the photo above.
h=7 m=41 s=19
